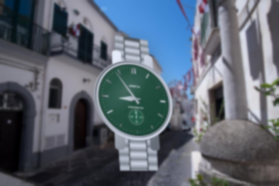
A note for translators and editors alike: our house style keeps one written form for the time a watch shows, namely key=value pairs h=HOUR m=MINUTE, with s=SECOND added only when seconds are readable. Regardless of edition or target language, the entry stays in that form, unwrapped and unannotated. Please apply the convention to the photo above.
h=8 m=54
